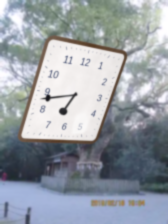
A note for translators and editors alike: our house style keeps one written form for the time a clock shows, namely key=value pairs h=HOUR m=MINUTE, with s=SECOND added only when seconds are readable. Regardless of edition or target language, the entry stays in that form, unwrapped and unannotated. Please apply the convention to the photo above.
h=6 m=43
